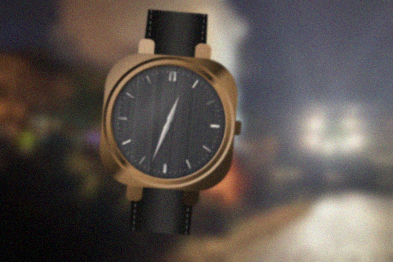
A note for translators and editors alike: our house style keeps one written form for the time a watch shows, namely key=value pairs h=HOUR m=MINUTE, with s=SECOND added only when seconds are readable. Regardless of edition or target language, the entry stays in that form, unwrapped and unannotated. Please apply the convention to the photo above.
h=12 m=33
